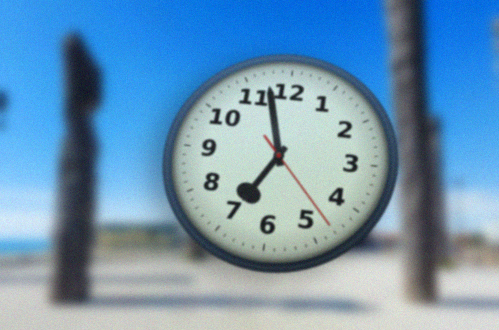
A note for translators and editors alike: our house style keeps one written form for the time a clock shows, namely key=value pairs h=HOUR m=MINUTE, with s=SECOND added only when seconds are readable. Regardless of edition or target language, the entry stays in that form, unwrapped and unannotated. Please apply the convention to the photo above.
h=6 m=57 s=23
